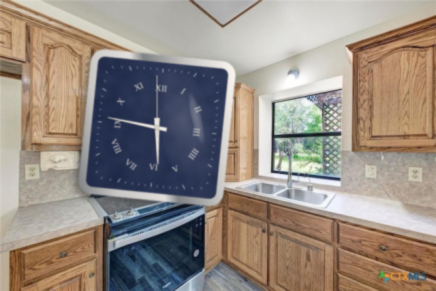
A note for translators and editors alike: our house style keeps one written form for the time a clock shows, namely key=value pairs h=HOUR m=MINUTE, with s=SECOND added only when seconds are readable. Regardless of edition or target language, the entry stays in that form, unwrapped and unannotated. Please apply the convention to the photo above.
h=5 m=45 s=59
